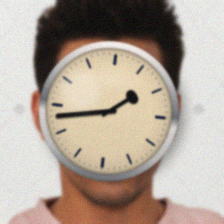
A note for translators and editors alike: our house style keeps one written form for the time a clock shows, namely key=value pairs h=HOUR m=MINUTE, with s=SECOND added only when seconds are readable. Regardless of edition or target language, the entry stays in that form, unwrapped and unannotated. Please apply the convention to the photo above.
h=1 m=43
